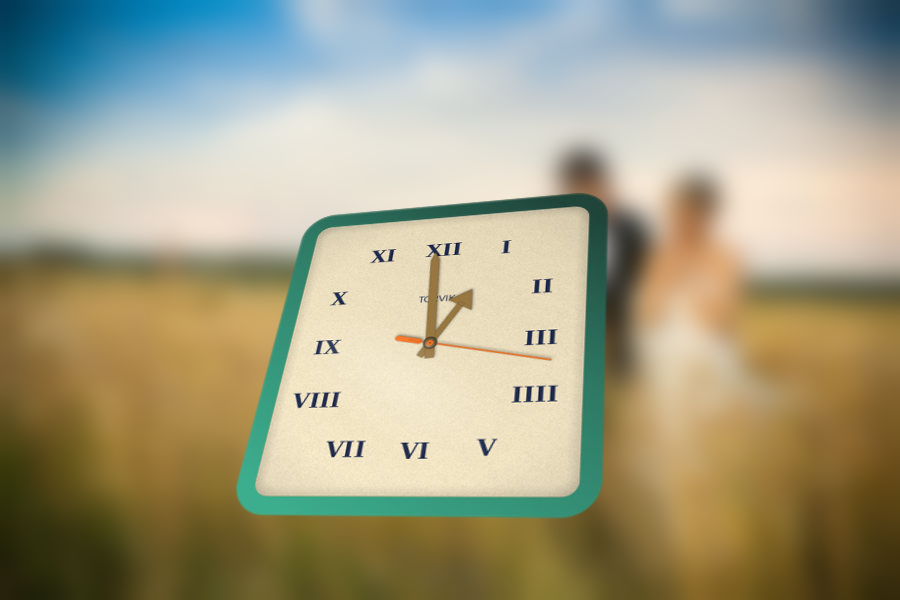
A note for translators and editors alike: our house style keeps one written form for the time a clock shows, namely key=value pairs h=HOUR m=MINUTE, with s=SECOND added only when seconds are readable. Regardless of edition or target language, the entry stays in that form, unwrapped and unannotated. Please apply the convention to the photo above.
h=12 m=59 s=17
